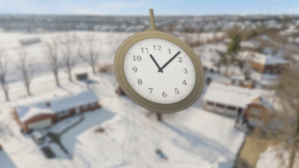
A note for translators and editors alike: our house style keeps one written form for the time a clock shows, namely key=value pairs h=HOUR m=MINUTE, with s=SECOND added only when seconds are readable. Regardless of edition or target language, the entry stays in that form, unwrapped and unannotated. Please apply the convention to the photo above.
h=11 m=8
